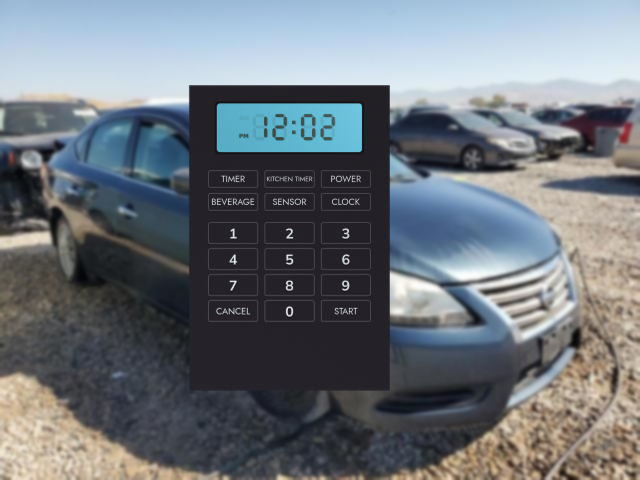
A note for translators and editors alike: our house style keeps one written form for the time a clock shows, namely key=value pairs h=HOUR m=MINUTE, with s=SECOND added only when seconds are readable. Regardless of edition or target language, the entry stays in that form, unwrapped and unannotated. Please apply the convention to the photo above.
h=12 m=2
